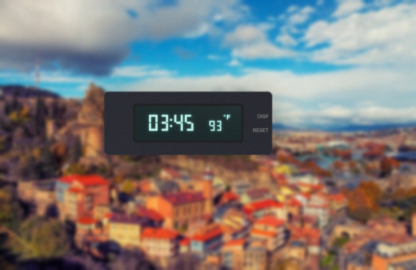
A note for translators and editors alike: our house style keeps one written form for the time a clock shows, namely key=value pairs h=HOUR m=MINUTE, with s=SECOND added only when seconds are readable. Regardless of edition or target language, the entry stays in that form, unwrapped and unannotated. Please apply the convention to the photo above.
h=3 m=45
